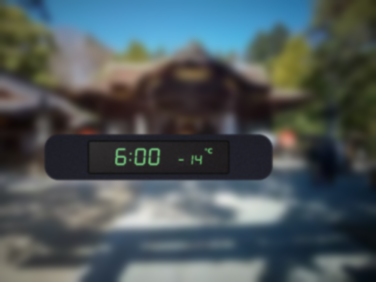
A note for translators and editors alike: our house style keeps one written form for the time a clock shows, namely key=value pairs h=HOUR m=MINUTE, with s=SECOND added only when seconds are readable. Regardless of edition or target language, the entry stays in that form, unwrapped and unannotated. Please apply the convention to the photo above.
h=6 m=0
